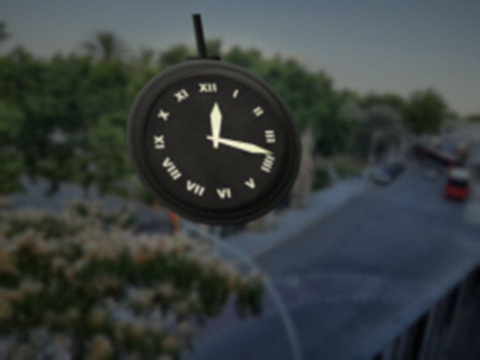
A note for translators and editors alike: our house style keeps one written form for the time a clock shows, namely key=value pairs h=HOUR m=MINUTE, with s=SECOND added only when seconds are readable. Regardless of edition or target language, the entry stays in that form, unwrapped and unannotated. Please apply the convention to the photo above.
h=12 m=18
